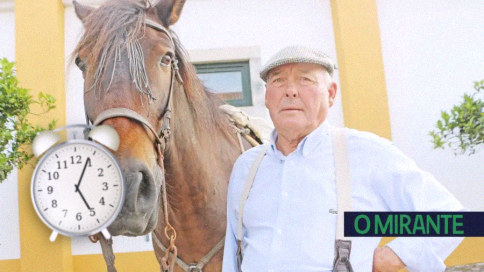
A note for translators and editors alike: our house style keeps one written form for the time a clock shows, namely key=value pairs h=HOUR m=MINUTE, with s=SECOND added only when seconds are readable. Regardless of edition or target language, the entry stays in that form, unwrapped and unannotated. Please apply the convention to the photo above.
h=5 m=4
